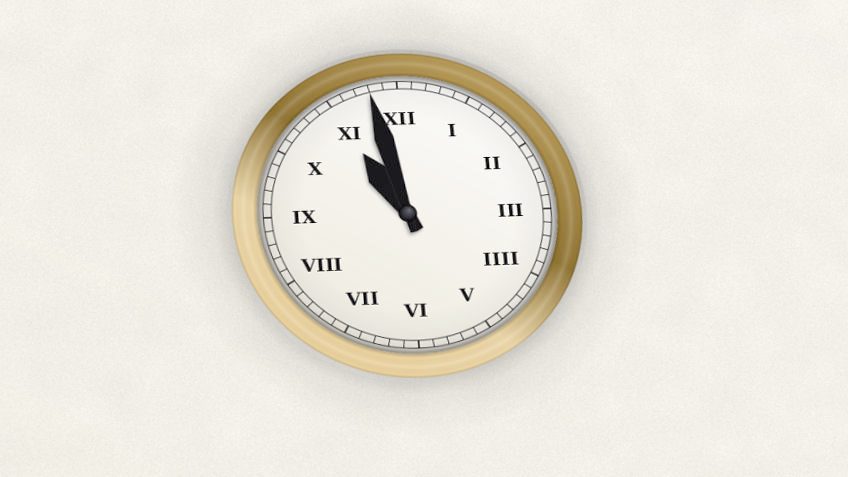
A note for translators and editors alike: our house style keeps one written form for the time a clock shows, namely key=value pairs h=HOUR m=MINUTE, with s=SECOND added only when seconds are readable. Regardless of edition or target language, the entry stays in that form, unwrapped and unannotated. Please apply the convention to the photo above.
h=10 m=58
